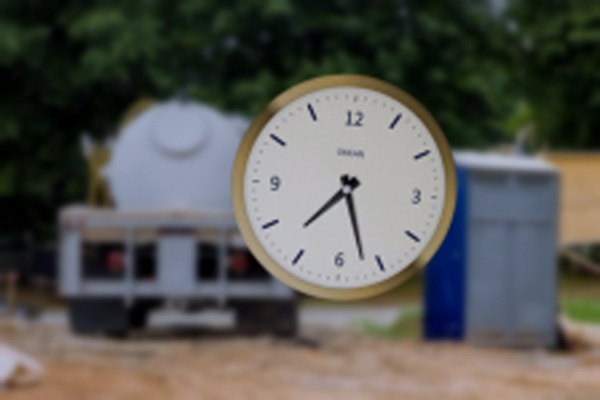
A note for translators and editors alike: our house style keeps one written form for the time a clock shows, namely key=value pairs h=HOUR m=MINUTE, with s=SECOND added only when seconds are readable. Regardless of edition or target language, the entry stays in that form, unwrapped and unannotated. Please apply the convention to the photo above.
h=7 m=27
